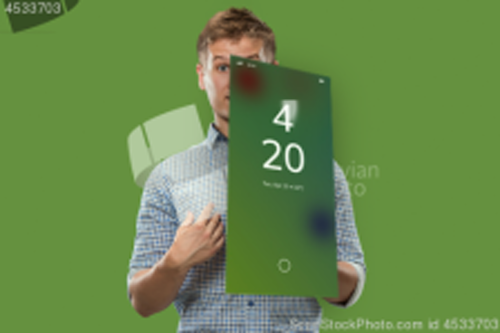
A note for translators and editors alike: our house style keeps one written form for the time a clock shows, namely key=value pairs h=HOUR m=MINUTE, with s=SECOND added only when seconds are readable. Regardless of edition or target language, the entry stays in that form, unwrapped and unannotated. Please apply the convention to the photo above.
h=4 m=20
